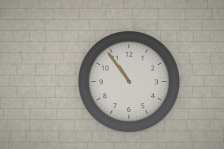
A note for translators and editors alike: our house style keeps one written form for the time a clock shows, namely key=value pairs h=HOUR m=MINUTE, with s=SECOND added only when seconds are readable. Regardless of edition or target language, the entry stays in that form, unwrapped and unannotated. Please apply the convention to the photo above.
h=10 m=54
